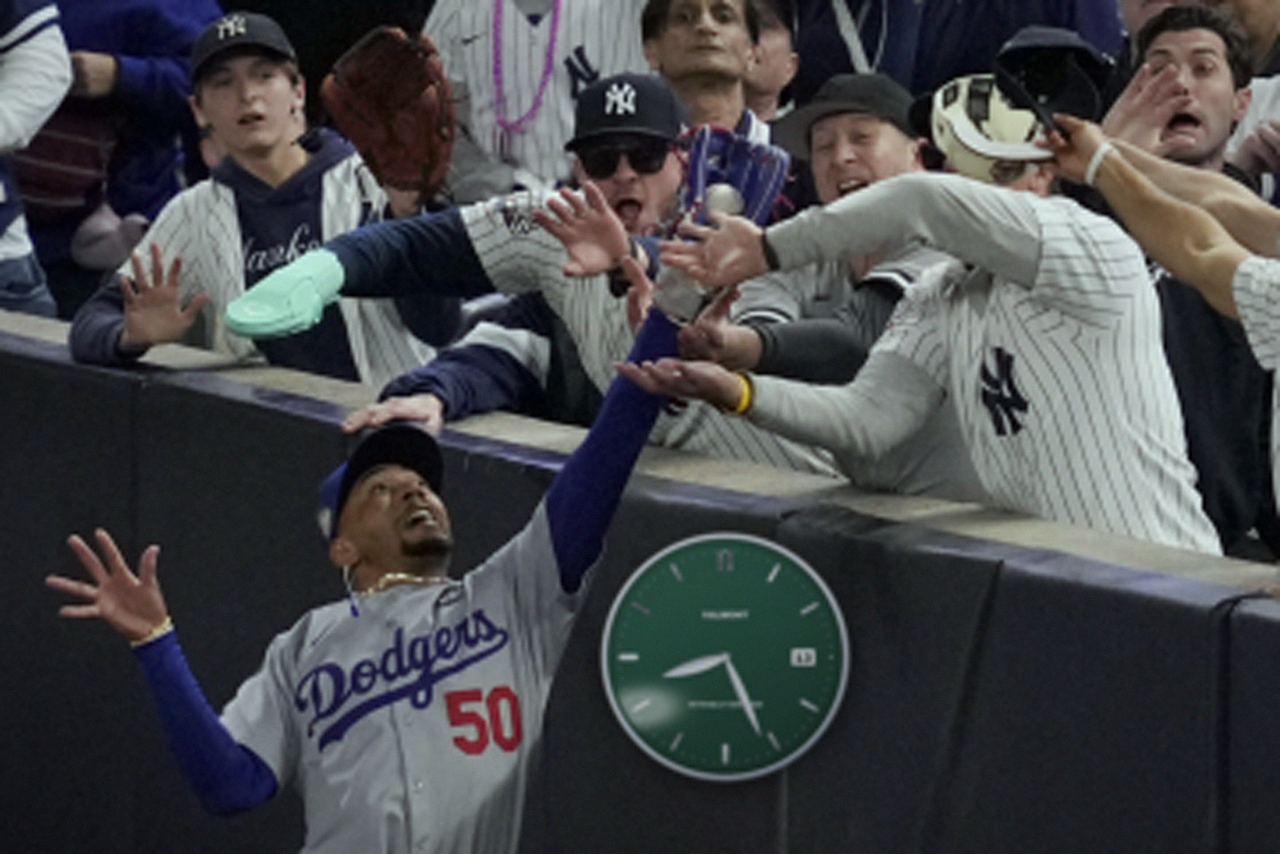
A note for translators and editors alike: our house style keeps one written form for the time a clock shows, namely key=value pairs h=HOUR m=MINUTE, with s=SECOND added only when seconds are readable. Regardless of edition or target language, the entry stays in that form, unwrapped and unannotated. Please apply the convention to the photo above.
h=8 m=26
